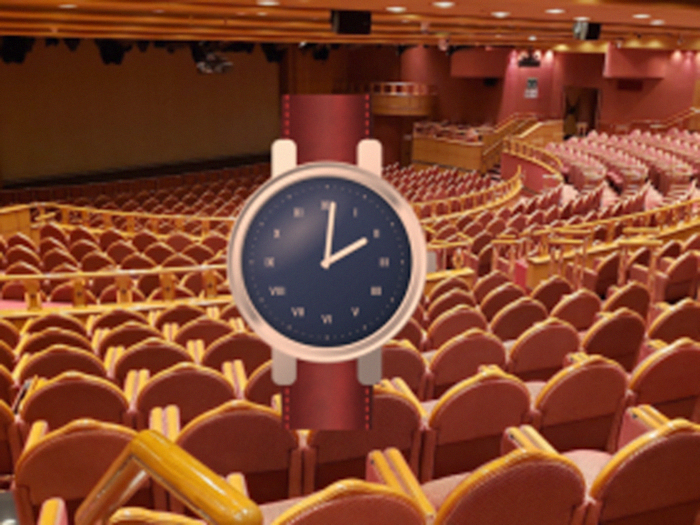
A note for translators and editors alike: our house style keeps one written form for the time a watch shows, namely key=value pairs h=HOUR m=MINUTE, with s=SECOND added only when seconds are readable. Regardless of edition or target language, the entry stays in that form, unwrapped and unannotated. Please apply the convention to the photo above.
h=2 m=1
